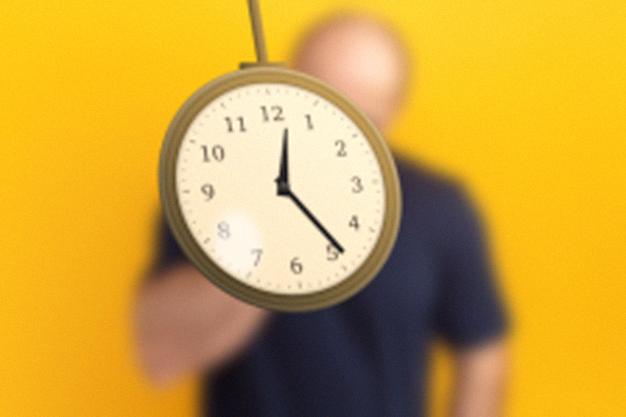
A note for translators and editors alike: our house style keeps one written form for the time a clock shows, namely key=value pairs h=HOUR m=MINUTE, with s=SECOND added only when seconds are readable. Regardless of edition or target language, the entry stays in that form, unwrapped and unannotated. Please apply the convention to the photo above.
h=12 m=24
